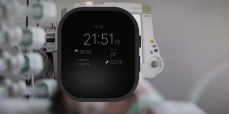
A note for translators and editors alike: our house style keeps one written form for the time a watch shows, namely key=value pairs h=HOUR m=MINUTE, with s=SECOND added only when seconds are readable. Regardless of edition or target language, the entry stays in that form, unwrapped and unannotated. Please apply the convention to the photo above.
h=21 m=51
